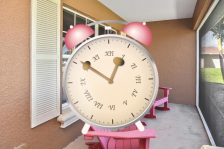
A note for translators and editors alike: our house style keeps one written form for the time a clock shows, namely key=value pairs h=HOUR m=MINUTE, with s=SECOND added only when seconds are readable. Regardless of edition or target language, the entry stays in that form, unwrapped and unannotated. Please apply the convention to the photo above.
h=12 m=51
